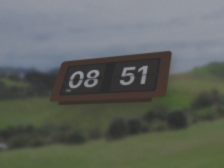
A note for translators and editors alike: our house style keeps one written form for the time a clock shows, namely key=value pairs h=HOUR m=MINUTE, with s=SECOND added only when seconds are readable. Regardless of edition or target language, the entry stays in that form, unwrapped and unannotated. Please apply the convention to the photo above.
h=8 m=51
